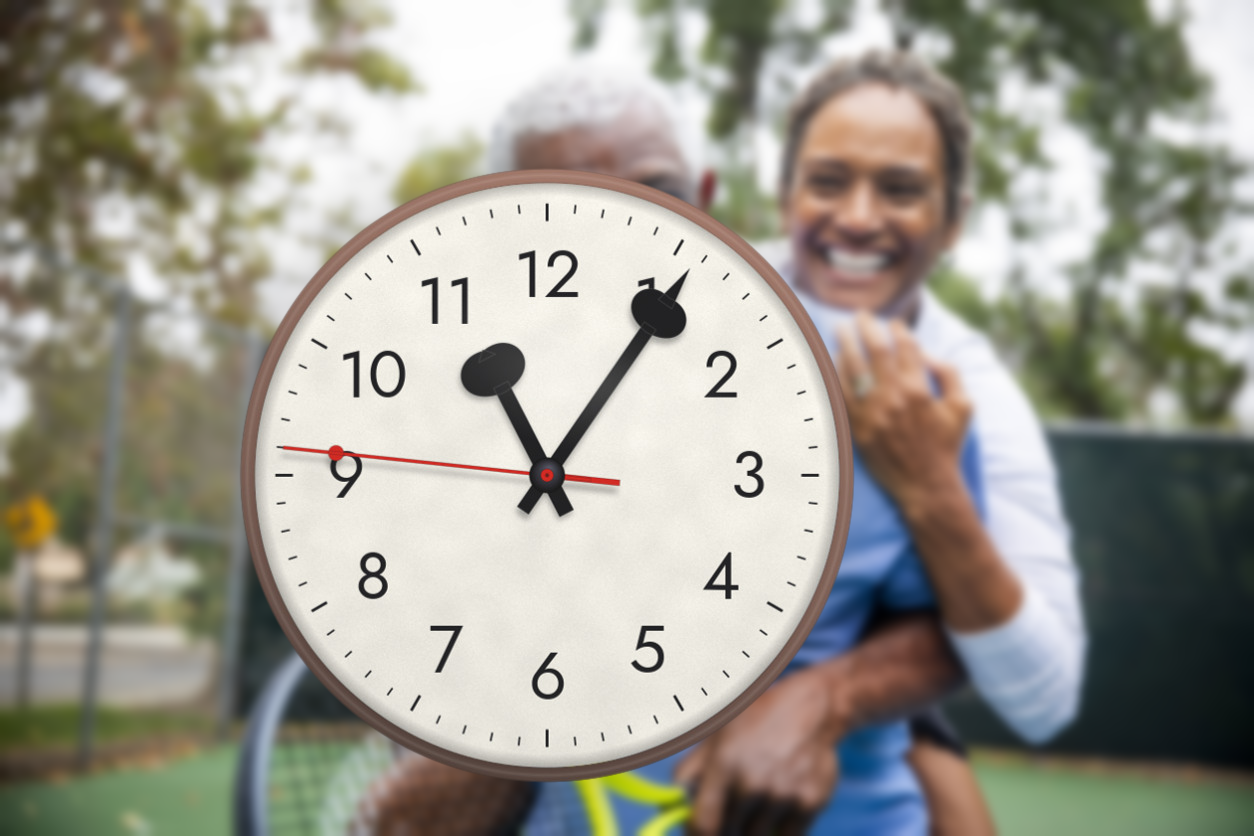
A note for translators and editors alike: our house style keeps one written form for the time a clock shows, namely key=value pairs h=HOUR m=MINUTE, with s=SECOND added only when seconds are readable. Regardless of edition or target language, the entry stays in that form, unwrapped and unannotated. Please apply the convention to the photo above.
h=11 m=5 s=46
